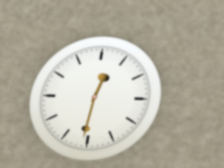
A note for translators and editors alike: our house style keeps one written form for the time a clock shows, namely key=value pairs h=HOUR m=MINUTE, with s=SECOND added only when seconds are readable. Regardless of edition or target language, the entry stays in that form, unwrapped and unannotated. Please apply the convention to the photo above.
h=12 m=31
